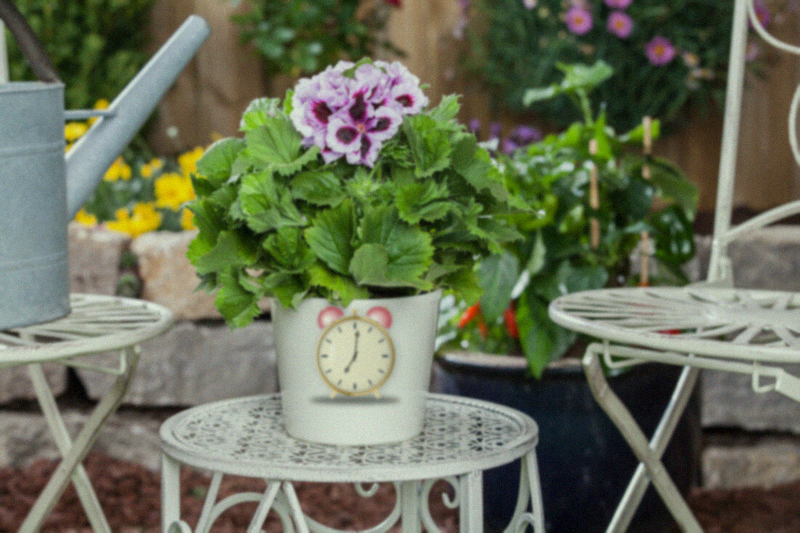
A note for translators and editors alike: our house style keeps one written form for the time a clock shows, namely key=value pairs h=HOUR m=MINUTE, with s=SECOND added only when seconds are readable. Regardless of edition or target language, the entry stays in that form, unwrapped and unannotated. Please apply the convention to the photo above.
h=7 m=1
